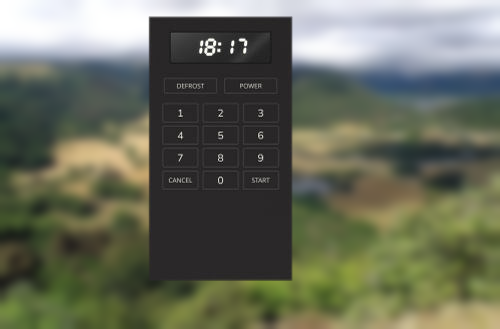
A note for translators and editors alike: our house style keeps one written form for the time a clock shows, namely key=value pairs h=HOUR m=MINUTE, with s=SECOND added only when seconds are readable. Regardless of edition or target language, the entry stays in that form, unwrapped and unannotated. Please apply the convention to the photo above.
h=18 m=17
